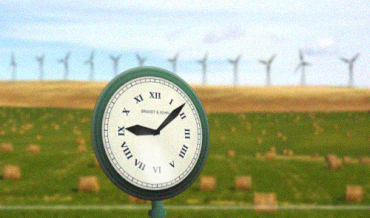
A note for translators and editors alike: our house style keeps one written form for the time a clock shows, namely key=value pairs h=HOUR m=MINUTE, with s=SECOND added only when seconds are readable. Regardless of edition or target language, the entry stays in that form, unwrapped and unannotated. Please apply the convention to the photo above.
h=9 m=8
